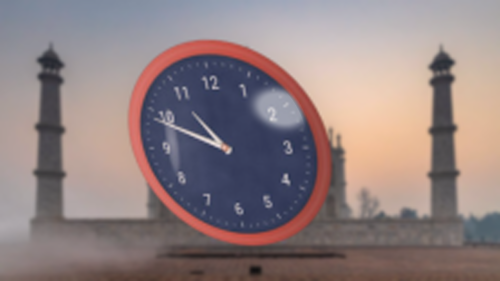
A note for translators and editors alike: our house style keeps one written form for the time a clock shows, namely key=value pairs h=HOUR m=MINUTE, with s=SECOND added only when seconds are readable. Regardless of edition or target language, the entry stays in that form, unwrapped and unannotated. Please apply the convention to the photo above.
h=10 m=49
